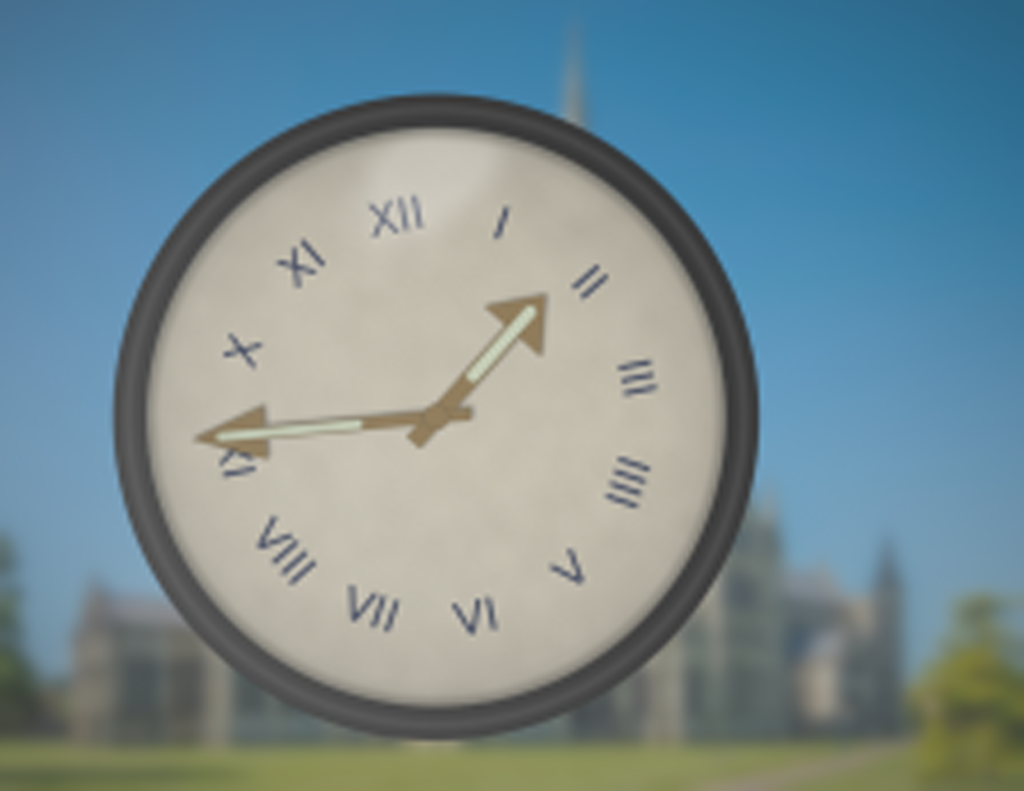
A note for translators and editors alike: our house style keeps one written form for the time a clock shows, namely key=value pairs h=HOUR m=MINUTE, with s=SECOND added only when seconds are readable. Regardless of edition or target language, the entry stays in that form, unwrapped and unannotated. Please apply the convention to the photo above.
h=1 m=46
